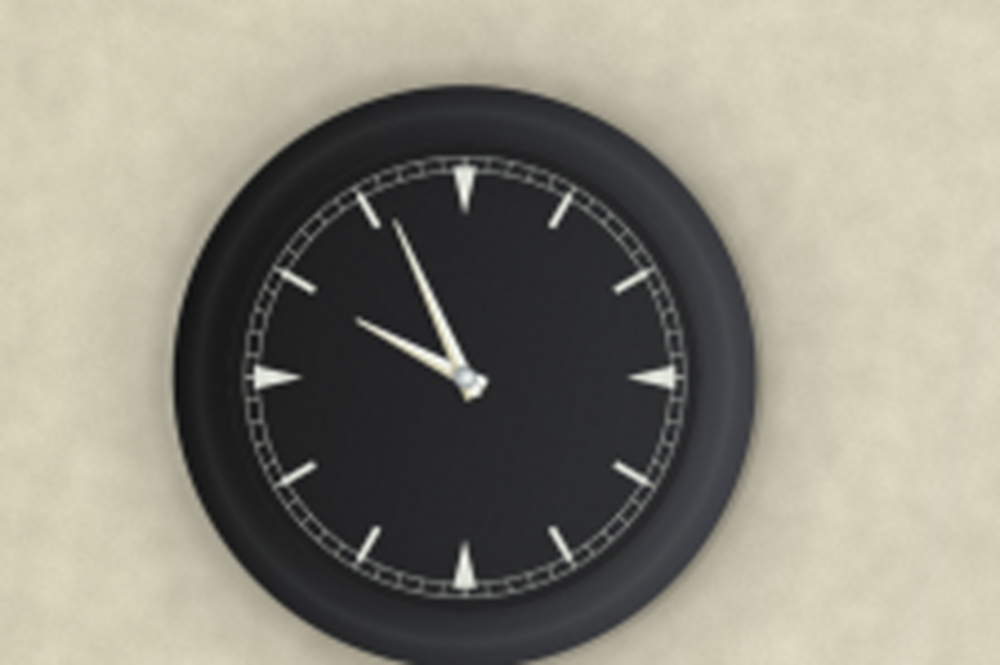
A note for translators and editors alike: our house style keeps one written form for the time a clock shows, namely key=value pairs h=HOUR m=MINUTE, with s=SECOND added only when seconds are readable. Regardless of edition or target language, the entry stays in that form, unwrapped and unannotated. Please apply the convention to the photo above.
h=9 m=56
